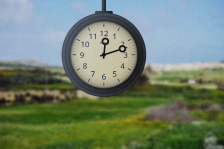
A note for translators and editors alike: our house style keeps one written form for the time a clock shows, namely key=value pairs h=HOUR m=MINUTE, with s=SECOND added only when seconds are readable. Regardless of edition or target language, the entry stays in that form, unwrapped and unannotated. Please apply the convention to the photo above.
h=12 m=12
